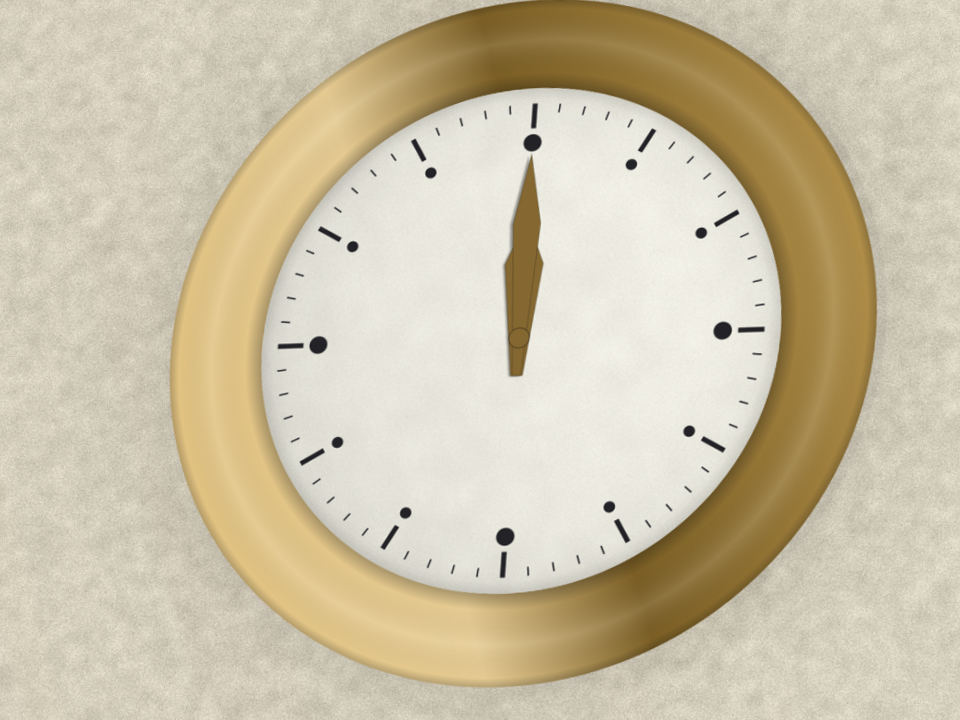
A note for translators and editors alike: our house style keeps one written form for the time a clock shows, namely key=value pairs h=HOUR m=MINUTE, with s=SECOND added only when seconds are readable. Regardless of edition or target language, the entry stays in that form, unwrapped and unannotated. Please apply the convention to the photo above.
h=12 m=0
